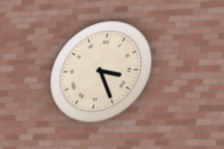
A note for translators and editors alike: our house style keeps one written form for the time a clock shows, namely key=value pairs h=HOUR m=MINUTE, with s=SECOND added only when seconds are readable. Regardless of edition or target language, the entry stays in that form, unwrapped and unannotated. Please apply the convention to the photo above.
h=3 m=25
